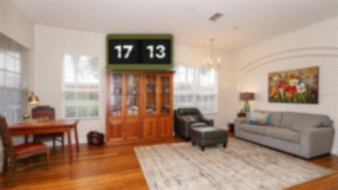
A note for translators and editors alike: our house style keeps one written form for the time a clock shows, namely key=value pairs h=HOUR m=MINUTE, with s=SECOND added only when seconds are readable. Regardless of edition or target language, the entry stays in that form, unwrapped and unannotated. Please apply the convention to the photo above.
h=17 m=13
